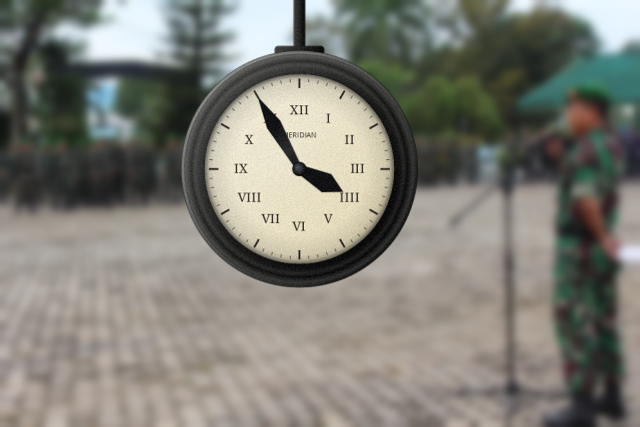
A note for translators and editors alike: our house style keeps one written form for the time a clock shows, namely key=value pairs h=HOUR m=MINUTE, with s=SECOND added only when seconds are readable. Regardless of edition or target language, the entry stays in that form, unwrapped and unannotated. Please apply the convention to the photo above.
h=3 m=55
